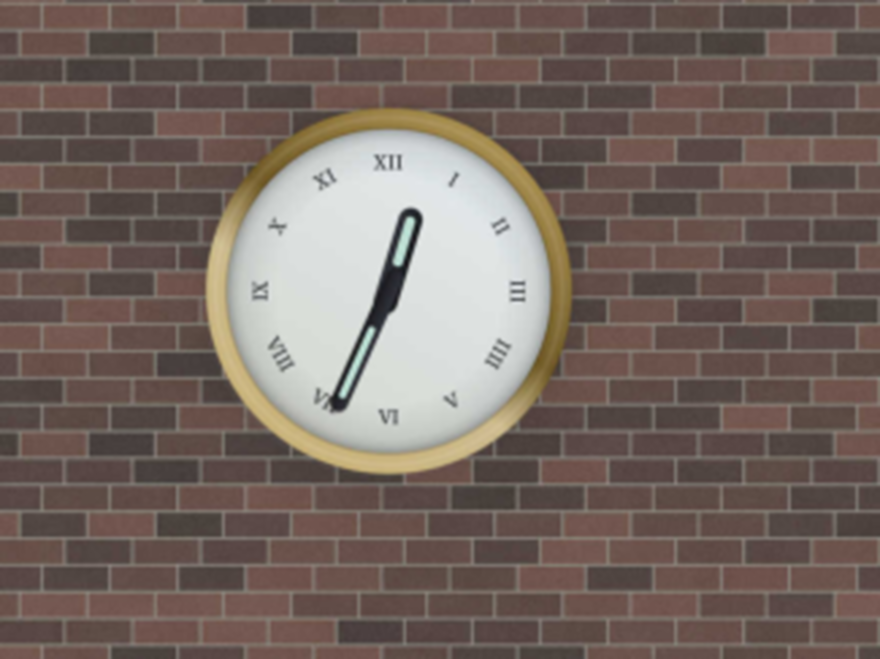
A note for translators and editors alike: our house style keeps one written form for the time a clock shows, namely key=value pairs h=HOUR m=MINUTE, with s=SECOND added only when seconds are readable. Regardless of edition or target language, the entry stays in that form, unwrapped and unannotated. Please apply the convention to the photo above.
h=12 m=34
